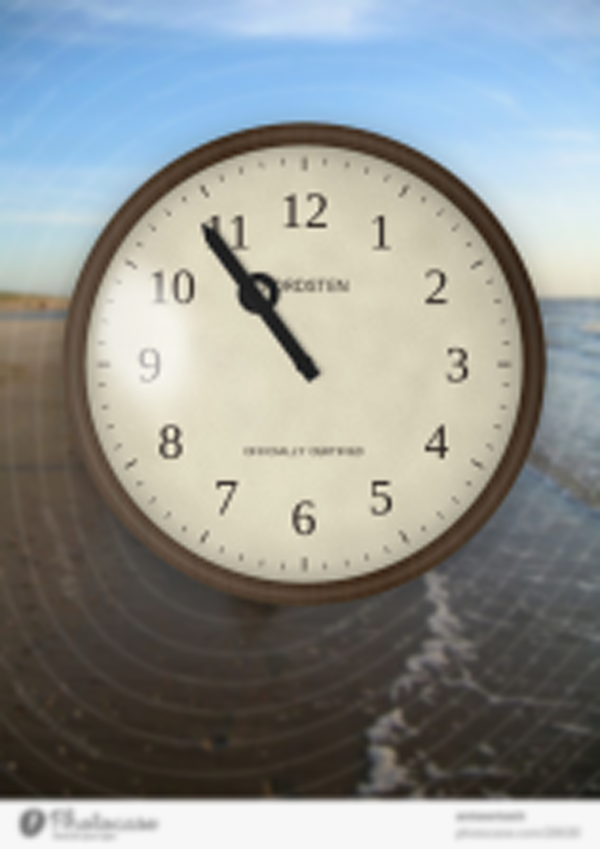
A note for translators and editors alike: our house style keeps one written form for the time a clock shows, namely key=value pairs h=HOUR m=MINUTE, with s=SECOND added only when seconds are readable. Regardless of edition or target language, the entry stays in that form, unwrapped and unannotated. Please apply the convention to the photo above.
h=10 m=54
